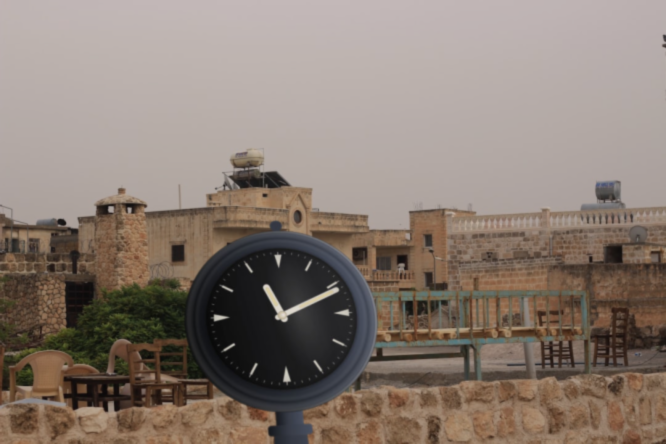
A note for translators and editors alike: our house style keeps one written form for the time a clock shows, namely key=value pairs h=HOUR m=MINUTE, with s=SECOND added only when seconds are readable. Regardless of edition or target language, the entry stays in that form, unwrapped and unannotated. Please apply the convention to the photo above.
h=11 m=11
